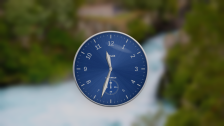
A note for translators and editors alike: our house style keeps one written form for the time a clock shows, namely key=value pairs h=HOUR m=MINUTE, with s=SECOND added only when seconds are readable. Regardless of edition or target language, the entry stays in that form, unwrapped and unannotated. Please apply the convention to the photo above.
h=11 m=33
